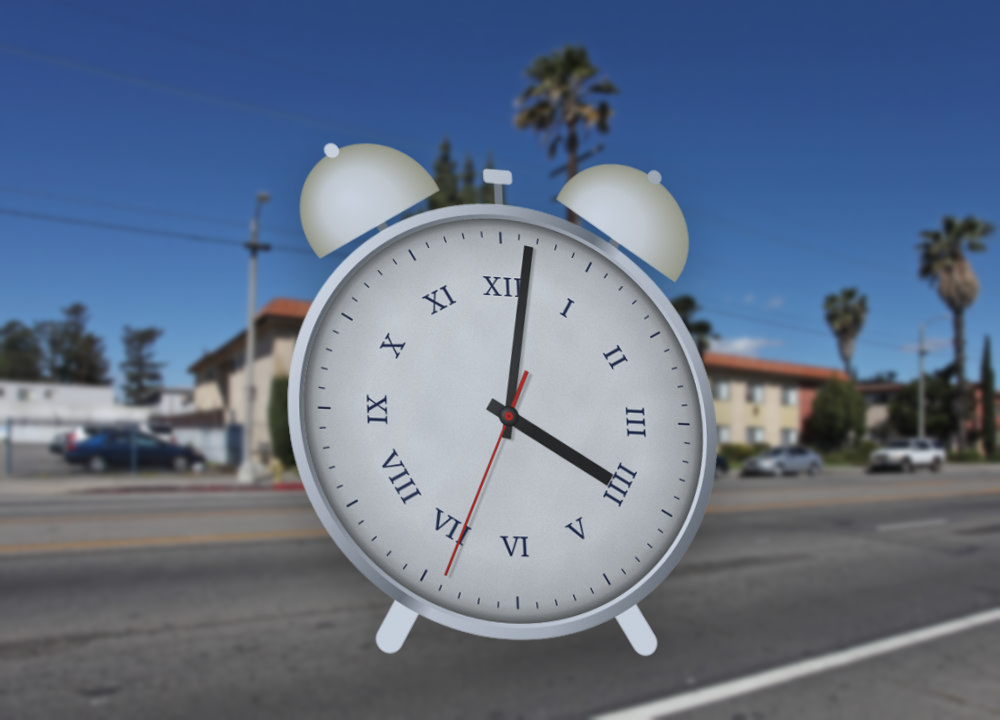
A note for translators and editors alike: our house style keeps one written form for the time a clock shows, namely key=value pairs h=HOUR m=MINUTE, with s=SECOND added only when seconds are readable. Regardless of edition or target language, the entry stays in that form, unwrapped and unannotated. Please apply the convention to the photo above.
h=4 m=1 s=34
